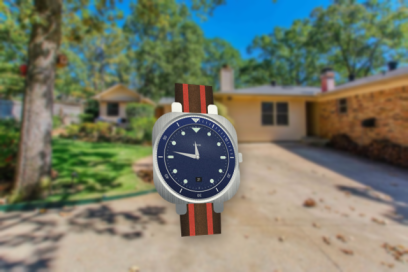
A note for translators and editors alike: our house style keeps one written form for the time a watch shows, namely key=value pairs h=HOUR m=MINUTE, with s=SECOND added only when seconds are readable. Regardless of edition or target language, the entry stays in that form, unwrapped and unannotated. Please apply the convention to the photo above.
h=11 m=47
